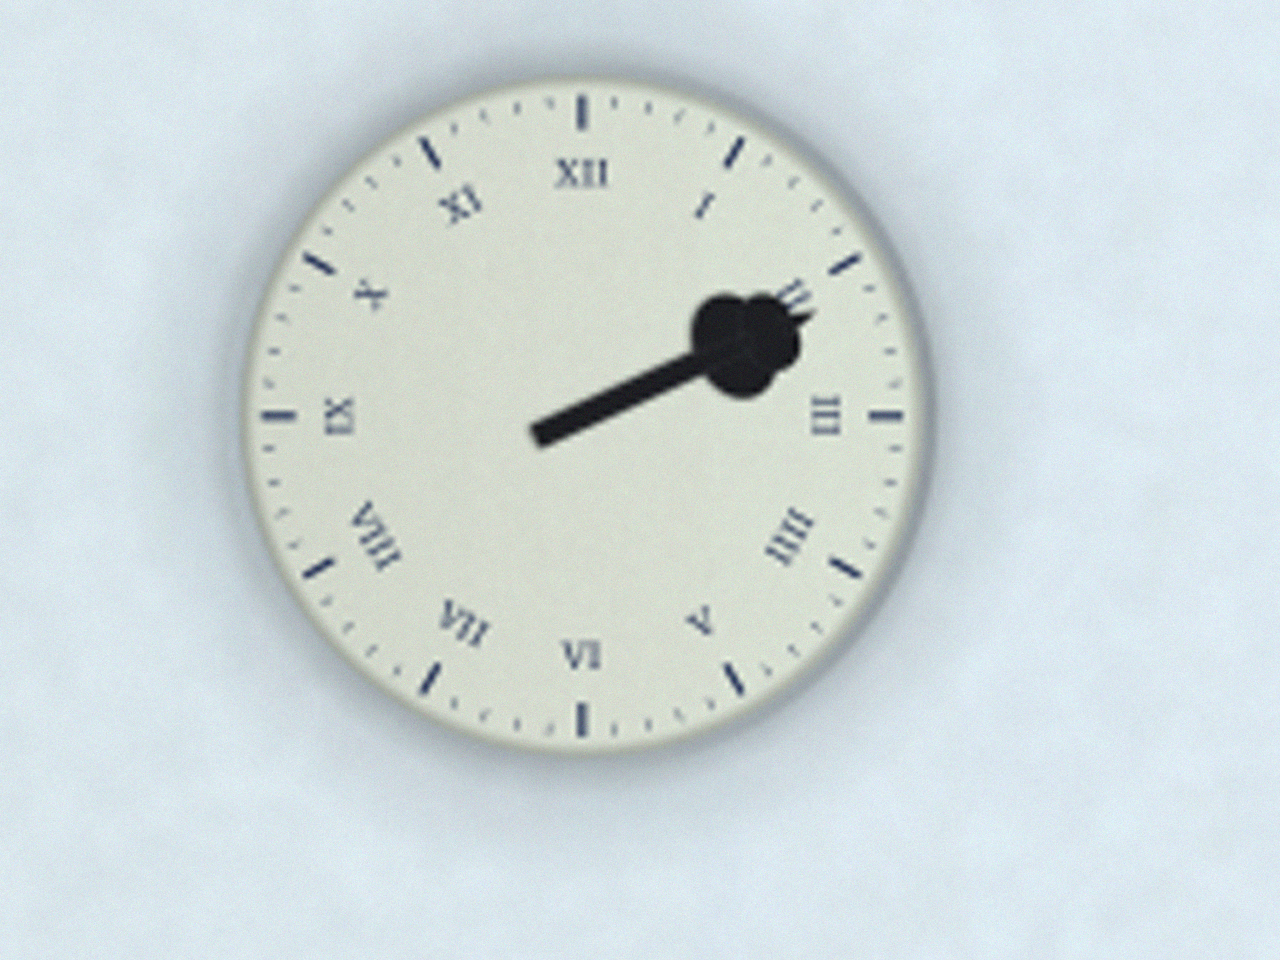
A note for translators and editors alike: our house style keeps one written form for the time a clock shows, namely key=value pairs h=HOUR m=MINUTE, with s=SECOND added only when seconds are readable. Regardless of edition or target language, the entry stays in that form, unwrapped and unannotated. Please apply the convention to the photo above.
h=2 m=11
